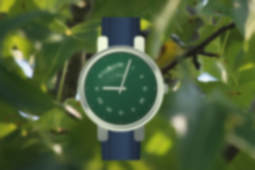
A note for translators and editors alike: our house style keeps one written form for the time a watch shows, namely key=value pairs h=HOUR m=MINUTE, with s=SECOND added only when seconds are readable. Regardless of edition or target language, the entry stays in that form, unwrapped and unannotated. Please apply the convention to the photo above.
h=9 m=3
